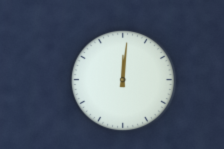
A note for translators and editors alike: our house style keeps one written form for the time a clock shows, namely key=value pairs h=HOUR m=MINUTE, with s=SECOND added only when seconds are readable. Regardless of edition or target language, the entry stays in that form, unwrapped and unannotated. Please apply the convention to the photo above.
h=12 m=1
